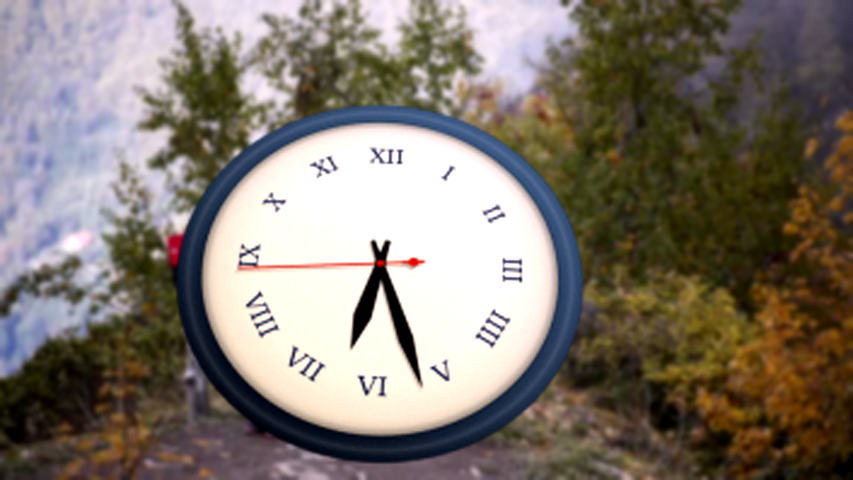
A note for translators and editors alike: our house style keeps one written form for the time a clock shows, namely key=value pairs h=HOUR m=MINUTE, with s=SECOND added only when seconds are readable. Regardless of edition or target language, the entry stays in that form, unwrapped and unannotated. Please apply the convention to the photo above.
h=6 m=26 s=44
